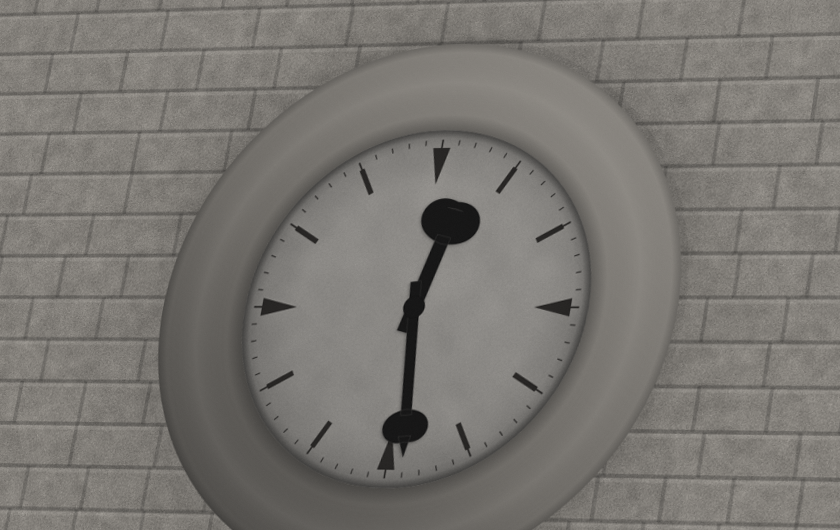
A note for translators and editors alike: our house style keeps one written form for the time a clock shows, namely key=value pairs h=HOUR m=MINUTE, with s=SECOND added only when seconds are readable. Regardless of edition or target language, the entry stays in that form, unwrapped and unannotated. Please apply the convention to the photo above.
h=12 m=29
